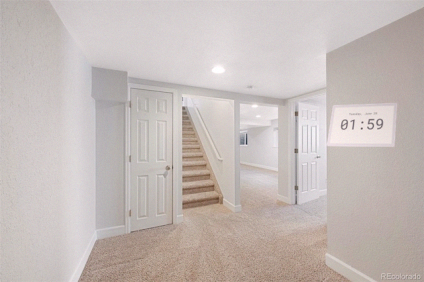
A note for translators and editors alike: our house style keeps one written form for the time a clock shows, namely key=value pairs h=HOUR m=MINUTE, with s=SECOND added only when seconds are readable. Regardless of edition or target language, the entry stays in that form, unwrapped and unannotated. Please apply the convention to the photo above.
h=1 m=59
